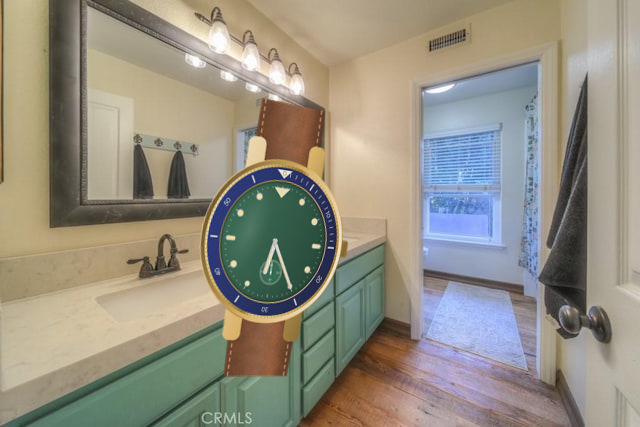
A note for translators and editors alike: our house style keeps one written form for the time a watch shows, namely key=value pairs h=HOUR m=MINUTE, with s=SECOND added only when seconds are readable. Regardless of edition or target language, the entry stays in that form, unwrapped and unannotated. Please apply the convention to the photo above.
h=6 m=25
